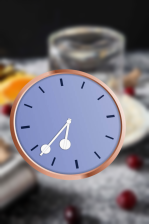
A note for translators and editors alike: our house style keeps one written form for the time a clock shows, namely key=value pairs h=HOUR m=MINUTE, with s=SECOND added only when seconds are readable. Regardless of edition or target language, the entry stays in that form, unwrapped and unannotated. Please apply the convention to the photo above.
h=6 m=38
